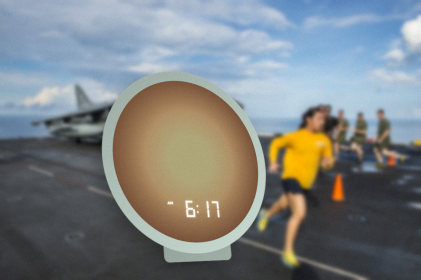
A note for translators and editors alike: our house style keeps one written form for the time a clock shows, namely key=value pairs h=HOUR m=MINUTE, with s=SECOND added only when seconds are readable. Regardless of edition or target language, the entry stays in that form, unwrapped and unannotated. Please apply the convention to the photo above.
h=6 m=17
